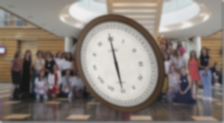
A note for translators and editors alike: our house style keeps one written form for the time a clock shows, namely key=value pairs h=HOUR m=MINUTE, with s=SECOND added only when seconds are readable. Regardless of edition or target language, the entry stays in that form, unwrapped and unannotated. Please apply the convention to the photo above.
h=6 m=0
